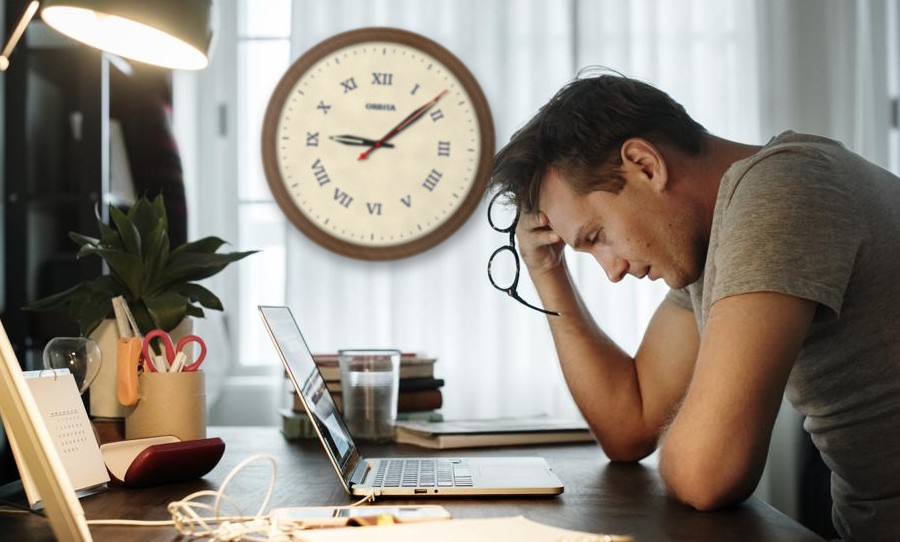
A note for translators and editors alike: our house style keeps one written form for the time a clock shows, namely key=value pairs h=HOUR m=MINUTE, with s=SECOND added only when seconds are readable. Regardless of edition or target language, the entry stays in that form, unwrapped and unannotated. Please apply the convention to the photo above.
h=9 m=8 s=8
